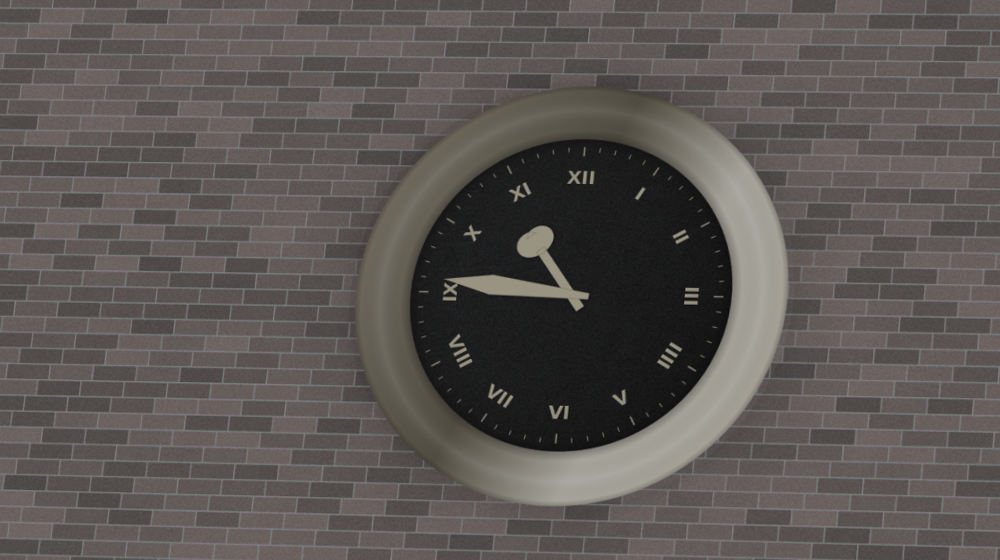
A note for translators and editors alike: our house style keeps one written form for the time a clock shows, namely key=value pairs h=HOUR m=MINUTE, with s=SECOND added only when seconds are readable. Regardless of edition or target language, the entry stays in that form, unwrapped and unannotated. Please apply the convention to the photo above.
h=10 m=46
